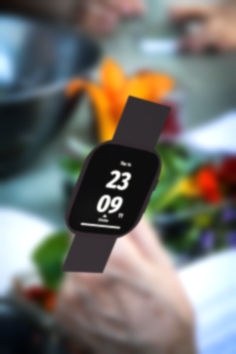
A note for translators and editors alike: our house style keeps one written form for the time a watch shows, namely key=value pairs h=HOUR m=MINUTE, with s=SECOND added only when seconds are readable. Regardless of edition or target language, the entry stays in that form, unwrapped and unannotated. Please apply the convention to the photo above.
h=23 m=9
